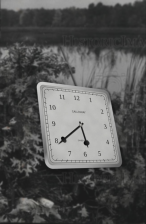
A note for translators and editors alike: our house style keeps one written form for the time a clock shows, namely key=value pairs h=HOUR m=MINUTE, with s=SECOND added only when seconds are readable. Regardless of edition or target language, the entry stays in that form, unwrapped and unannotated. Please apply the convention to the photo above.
h=5 m=39
